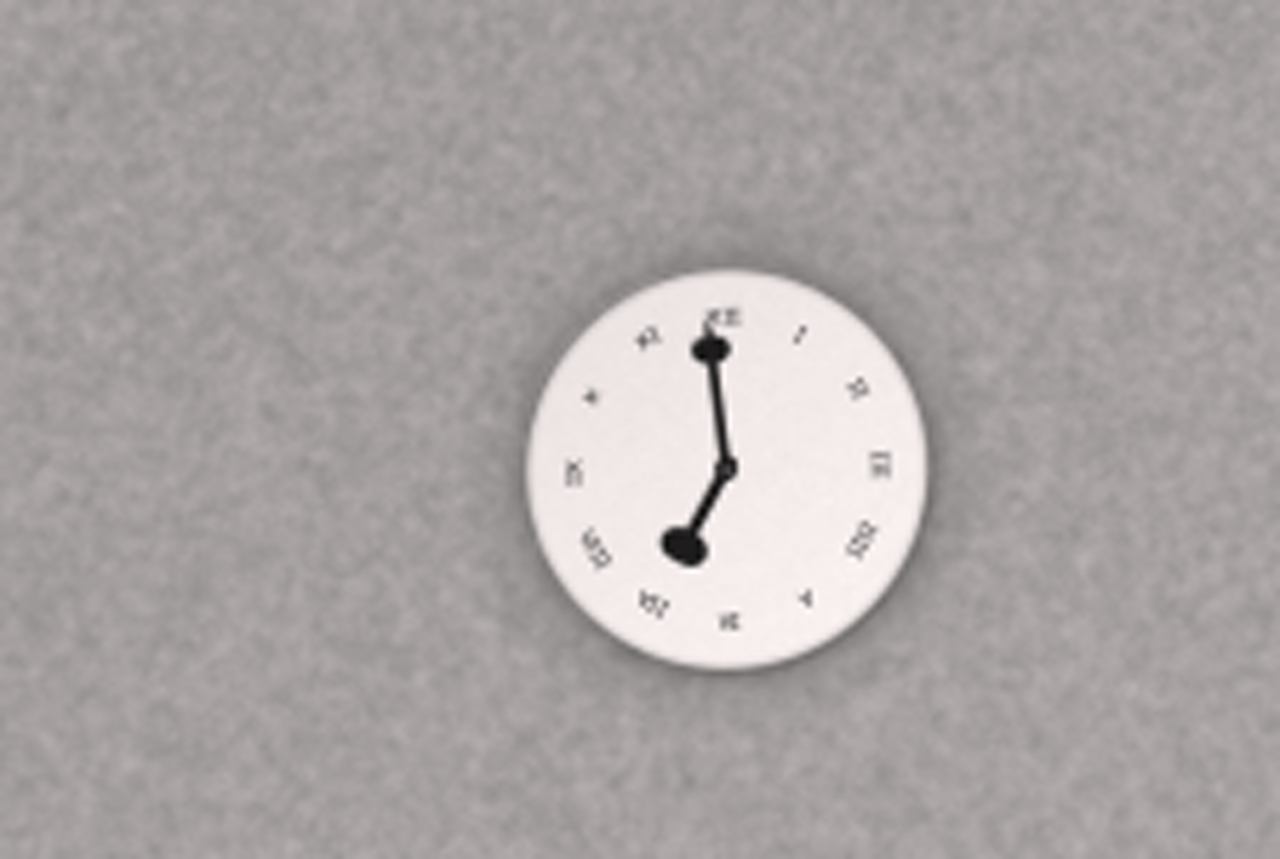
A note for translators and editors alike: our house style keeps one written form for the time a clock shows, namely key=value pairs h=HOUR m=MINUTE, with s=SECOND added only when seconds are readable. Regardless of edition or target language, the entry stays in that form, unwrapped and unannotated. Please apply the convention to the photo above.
h=6 m=59
